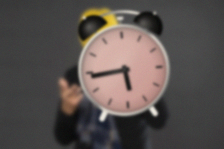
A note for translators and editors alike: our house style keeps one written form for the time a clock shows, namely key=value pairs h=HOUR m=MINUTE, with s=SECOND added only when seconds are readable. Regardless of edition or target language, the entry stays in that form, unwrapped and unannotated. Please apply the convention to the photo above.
h=5 m=44
